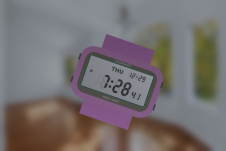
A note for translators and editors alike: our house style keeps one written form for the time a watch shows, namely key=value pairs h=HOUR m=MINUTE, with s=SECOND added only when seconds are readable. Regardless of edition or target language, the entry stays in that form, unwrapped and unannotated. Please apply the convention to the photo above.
h=7 m=28 s=41
